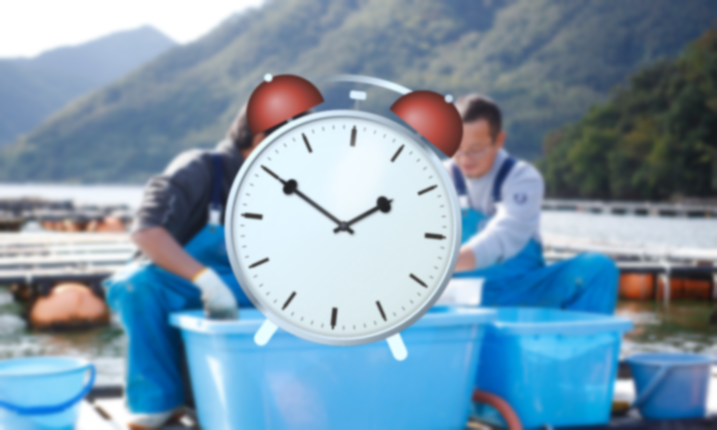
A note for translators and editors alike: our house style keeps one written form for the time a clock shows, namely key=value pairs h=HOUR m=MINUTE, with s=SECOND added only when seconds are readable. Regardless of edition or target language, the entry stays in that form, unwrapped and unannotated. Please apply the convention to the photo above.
h=1 m=50
